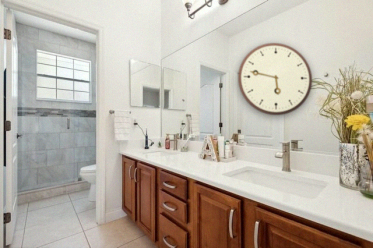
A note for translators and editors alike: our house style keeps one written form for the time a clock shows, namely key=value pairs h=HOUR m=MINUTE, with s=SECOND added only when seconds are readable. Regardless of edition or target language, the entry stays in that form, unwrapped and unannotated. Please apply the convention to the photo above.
h=5 m=47
